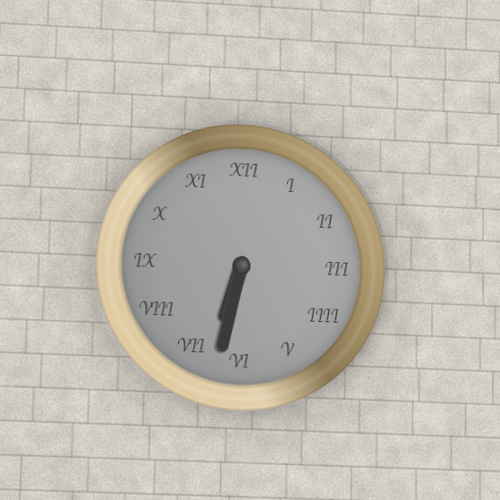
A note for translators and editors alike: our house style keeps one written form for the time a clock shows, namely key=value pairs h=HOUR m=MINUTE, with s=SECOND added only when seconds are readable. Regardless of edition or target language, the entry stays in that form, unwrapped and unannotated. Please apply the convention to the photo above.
h=6 m=32
